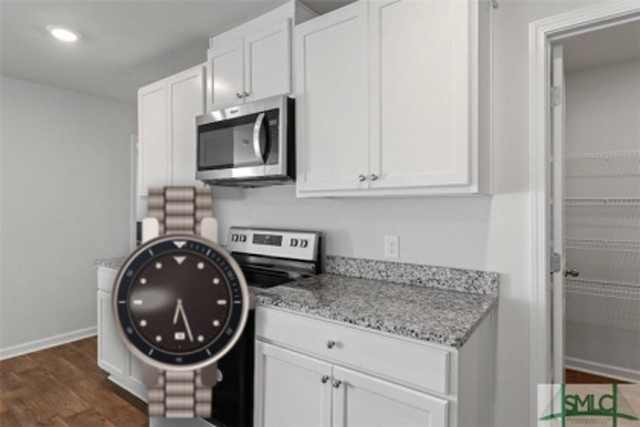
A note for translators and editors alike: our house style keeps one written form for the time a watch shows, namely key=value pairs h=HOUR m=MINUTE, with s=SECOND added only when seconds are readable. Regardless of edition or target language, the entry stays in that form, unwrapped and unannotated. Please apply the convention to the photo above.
h=6 m=27
